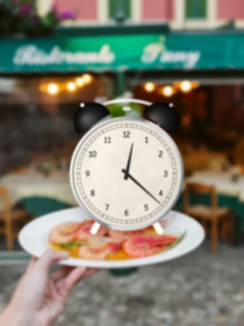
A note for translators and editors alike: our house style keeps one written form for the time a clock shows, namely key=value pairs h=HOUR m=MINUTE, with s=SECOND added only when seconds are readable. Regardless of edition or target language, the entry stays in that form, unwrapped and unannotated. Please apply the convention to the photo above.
h=12 m=22
